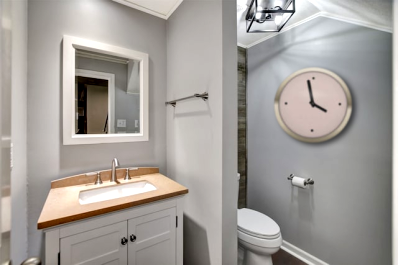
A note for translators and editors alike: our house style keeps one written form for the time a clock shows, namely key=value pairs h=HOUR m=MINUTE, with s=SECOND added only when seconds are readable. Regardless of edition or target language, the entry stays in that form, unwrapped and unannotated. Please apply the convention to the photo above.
h=3 m=58
